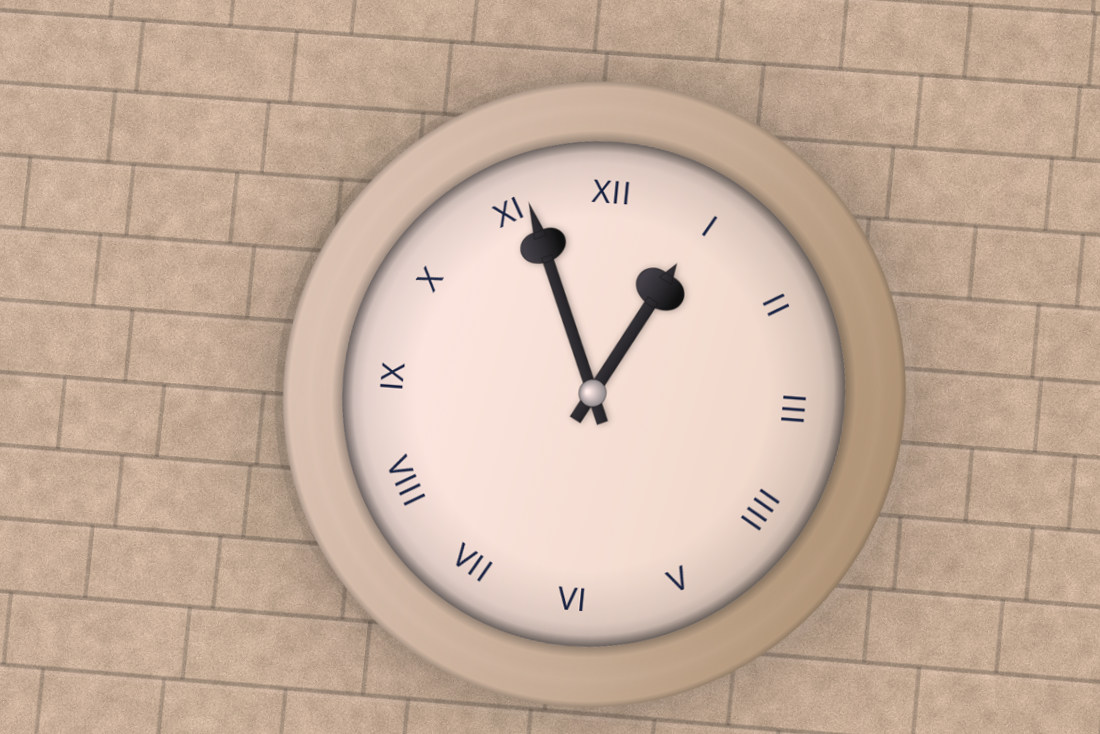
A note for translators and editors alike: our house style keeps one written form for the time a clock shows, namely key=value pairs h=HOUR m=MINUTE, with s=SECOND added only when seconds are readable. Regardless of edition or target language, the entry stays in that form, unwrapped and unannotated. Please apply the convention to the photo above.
h=12 m=56
